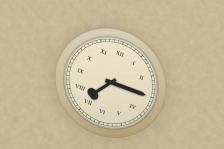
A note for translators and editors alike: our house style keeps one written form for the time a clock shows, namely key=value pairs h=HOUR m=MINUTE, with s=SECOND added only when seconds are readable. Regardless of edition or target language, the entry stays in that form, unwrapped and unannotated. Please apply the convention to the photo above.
h=7 m=15
